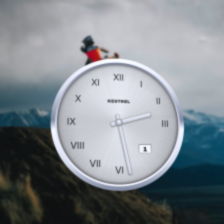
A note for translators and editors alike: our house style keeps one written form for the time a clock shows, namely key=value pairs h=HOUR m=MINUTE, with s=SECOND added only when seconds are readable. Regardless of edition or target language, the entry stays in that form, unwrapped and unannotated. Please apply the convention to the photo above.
h=2 m=28
